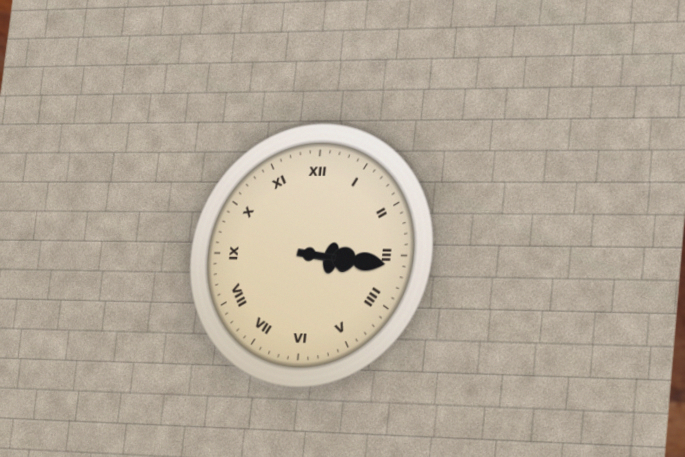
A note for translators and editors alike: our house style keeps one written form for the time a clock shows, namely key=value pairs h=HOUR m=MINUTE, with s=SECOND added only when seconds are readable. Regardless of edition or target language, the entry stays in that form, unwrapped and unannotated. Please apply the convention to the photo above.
h=3 m=16
